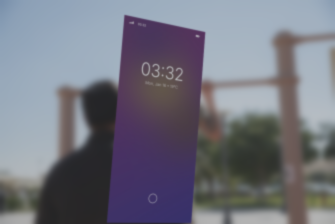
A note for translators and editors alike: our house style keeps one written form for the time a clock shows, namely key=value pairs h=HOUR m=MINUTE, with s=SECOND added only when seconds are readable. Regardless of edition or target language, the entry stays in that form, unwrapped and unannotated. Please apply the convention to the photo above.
h=3 m=32
